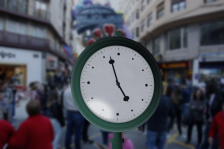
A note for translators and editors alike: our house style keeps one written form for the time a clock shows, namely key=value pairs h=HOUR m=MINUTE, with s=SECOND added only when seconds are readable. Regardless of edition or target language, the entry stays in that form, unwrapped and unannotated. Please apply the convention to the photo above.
h=4 m=57
